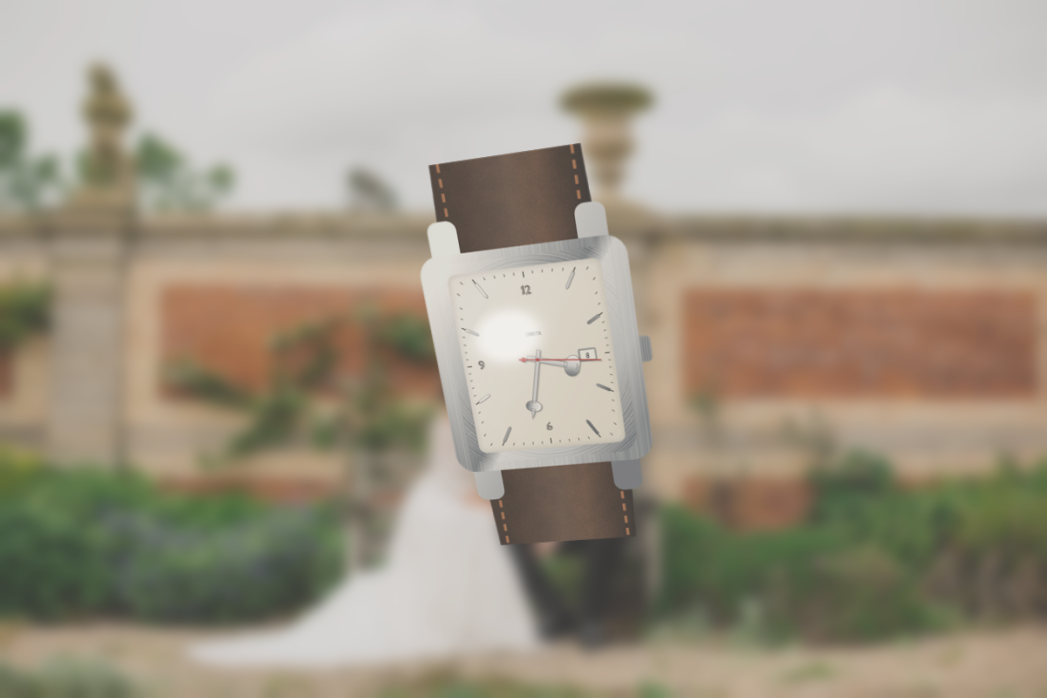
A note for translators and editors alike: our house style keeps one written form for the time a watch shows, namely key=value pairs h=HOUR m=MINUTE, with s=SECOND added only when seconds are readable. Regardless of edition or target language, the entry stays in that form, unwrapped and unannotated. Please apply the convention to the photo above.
h=3 m=32 s=16
